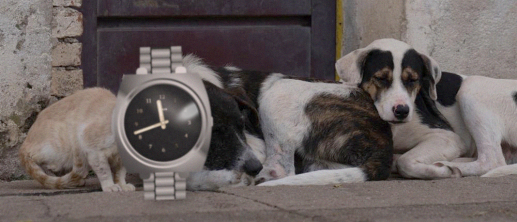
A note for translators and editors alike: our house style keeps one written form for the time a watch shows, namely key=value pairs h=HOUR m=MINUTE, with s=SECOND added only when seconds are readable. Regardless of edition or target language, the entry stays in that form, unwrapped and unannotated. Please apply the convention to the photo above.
h=11 m=42
